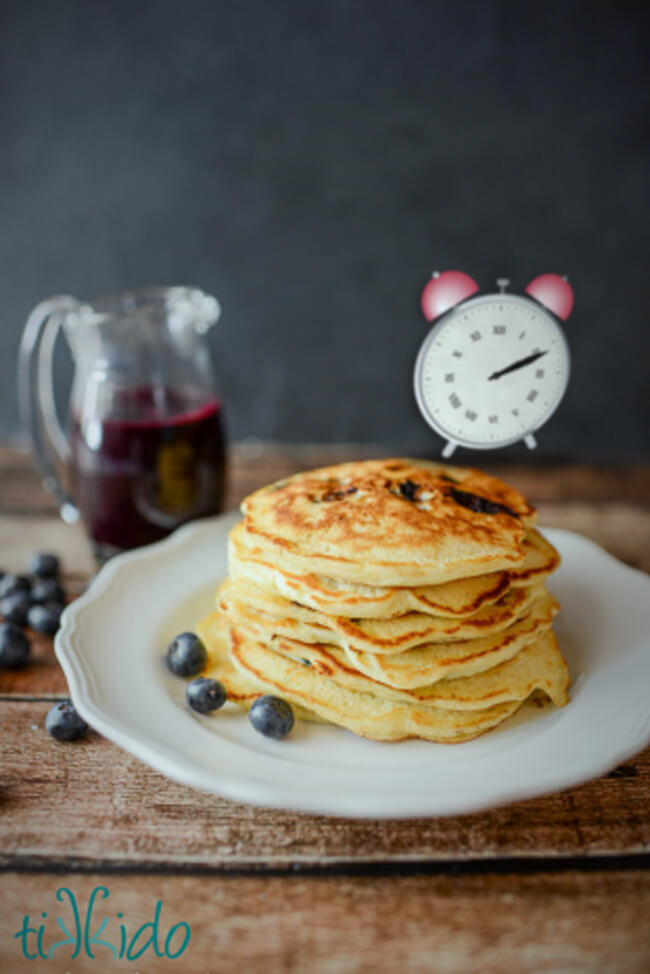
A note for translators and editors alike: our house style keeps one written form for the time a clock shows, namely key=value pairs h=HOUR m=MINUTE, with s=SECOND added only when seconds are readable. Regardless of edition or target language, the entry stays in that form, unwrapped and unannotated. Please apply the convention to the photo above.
h=2 m=11
